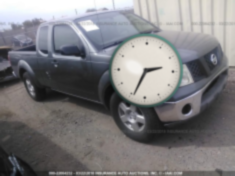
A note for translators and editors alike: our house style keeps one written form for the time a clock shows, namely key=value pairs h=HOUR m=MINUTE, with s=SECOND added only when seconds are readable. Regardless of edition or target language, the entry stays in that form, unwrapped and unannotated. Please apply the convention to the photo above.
h=2 m=34
